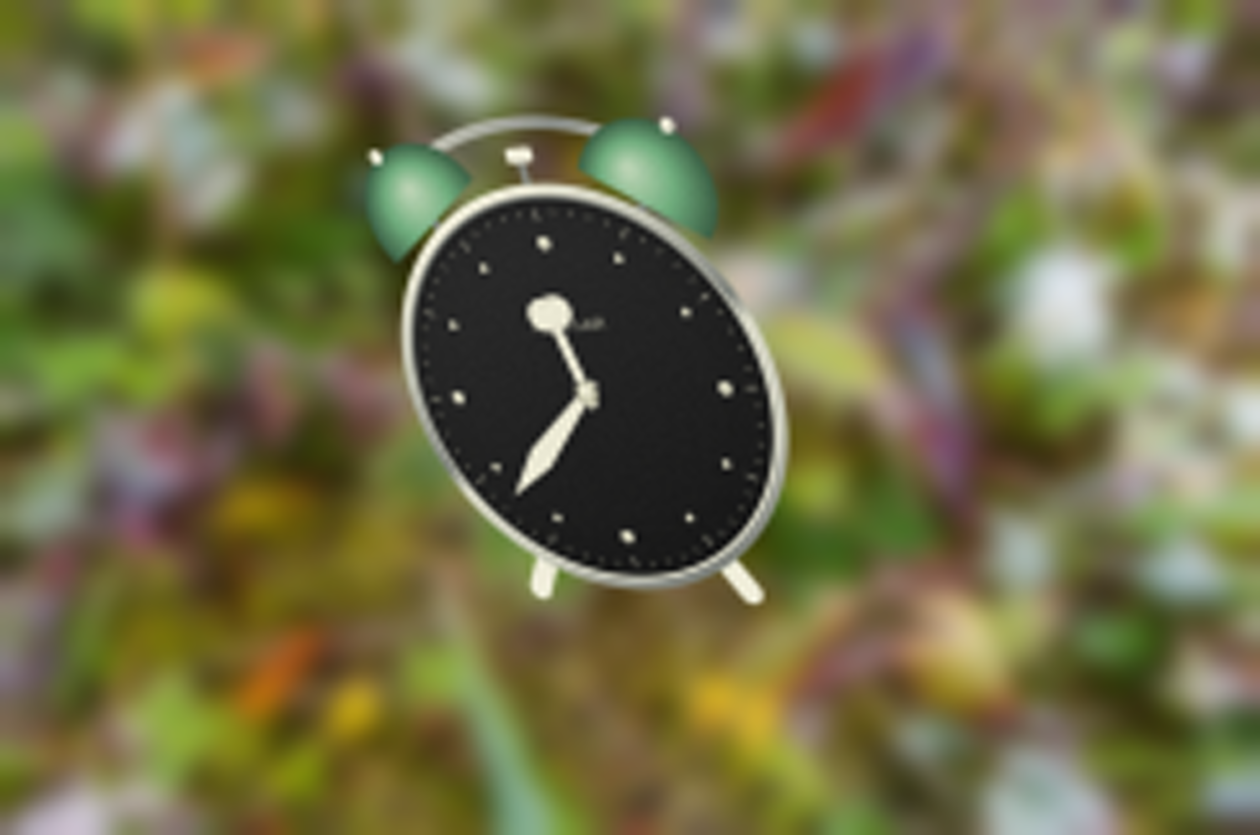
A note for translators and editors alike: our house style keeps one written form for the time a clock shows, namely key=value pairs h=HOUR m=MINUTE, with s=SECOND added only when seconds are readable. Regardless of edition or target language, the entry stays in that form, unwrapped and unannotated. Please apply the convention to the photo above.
h=11 m=38
